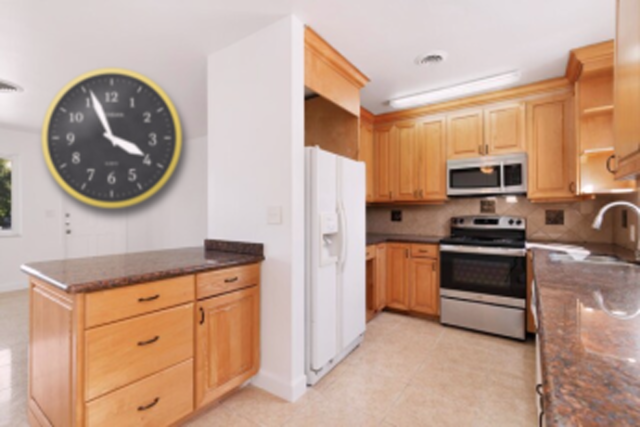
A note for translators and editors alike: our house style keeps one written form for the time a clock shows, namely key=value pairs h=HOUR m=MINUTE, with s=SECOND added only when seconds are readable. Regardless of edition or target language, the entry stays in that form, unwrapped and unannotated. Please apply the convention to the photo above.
h=3 m=56
